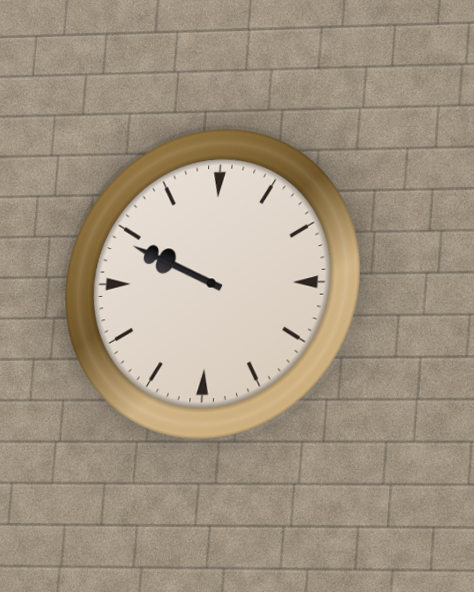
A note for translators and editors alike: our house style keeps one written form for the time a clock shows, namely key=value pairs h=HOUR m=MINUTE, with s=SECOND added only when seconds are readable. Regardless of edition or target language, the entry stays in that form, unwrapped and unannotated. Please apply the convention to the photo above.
h=9 m=49
